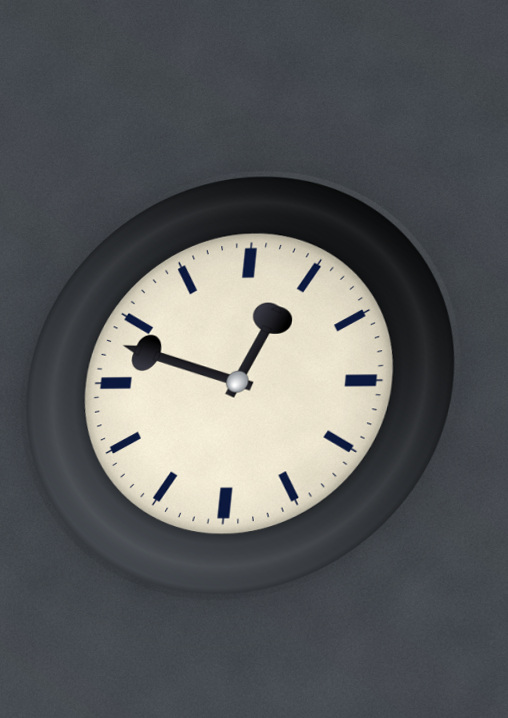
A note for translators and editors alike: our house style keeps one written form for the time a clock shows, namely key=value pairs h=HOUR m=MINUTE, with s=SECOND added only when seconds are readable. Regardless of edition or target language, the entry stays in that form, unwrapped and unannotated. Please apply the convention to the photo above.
h=12 m=48
